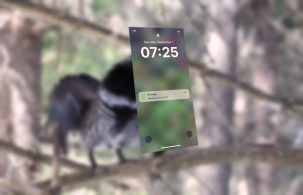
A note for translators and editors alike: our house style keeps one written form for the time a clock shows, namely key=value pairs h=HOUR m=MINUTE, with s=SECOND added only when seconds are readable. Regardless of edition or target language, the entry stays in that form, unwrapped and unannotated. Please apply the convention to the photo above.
h=7 m=25
